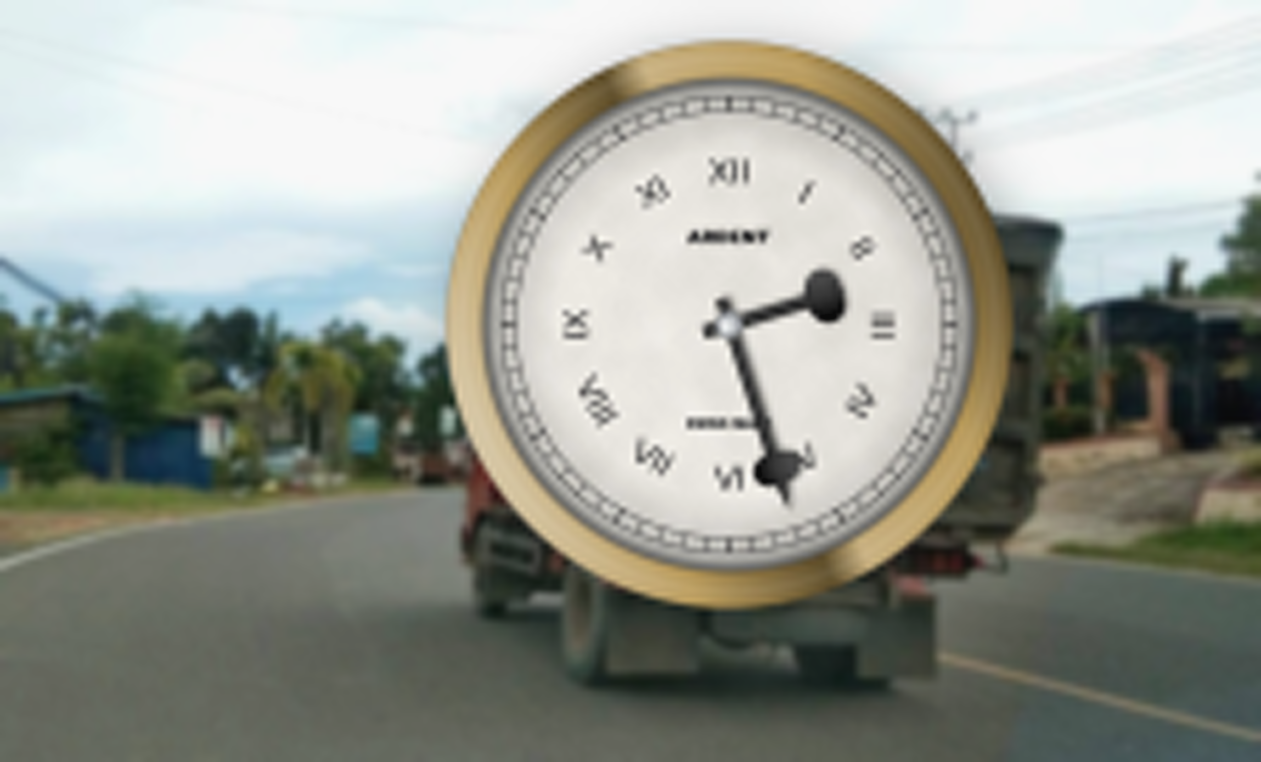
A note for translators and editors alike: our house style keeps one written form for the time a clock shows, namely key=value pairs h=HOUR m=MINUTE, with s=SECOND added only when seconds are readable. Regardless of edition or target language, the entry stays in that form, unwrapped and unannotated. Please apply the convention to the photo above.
h=2 m=27
